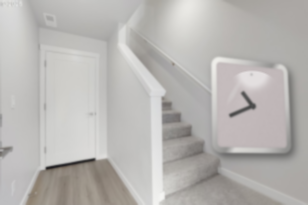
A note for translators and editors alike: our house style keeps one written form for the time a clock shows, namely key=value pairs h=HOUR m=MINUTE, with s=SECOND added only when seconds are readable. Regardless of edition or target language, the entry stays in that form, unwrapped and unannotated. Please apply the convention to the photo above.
h=10 m=41
